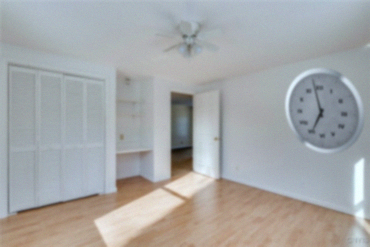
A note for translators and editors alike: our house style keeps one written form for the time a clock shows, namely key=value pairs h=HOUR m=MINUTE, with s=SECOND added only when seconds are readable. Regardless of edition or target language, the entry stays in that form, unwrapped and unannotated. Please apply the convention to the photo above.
h=6 m=58
